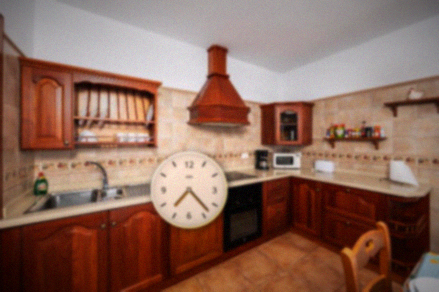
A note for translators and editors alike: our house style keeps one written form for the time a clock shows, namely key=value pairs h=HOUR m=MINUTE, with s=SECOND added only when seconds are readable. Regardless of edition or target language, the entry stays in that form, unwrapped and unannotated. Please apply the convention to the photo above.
h=7 m=23
